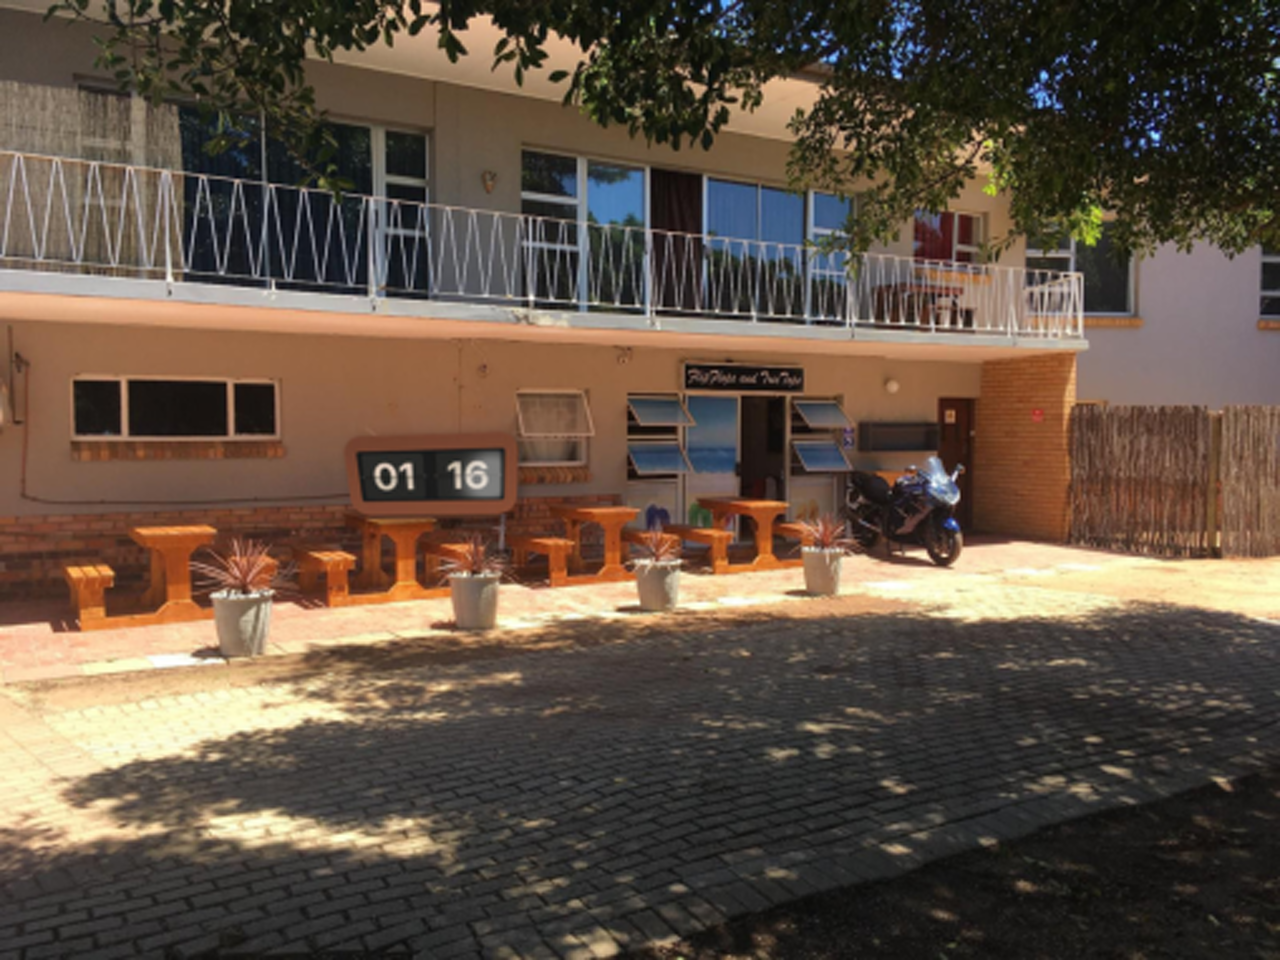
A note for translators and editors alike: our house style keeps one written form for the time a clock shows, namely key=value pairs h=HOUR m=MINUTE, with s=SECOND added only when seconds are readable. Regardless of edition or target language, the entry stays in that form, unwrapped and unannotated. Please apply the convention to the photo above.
h=1 m=16
